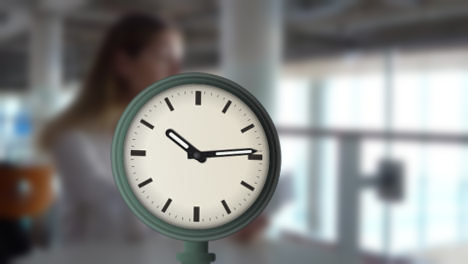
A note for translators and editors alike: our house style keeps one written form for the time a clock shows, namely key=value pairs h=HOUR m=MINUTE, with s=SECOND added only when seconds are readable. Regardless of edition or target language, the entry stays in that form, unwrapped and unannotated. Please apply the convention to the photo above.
h=10 m=14
